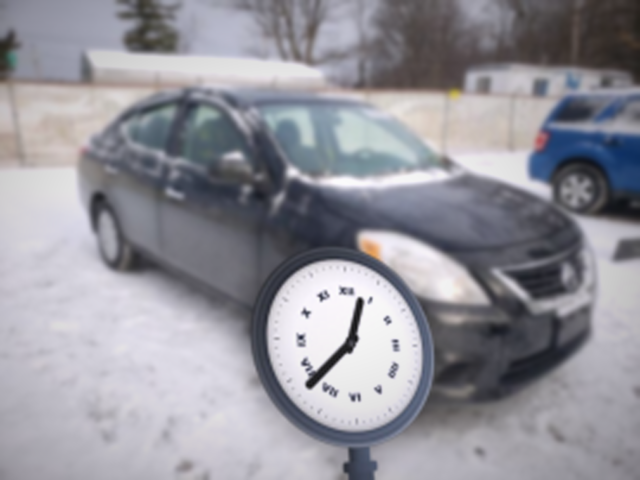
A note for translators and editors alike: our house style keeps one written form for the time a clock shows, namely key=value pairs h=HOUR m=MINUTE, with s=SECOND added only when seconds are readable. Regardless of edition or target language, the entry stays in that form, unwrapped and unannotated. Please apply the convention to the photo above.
h=12 m=38
